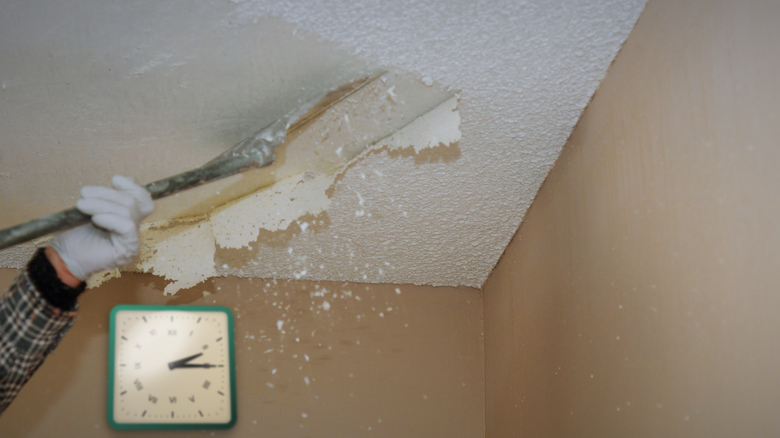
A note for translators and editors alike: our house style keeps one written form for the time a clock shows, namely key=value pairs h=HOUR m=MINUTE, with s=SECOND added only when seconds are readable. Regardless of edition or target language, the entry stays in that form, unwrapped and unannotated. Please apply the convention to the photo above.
h=2 m=15
